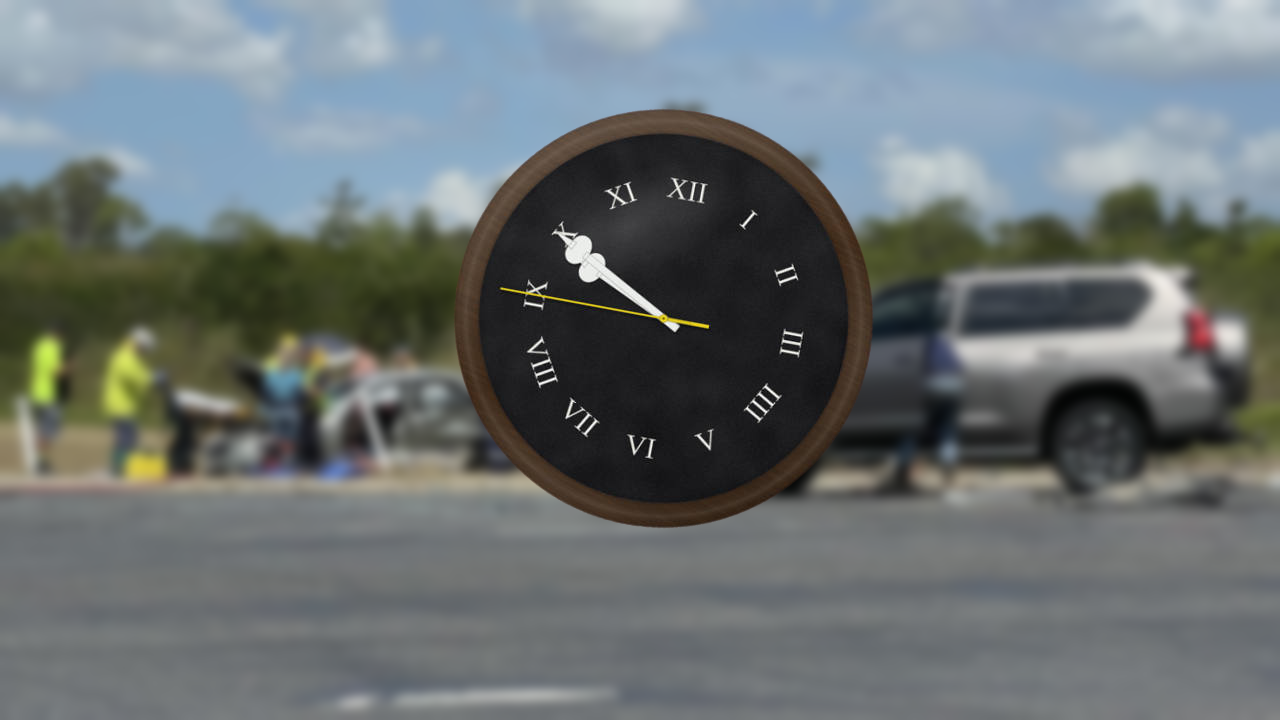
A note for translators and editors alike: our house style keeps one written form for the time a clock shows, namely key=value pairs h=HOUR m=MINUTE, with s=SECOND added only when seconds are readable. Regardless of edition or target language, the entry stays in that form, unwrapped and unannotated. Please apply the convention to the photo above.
h=9 m=49 s=45
